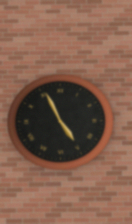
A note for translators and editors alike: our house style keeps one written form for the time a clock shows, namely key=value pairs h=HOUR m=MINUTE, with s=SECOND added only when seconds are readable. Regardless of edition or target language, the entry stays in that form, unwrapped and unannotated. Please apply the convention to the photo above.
h=4 m=56
